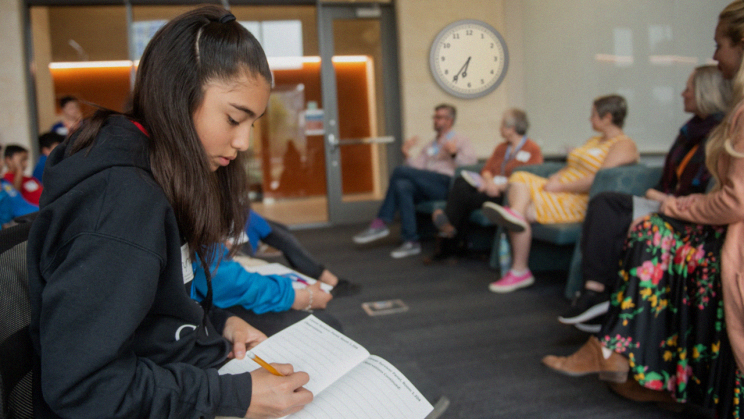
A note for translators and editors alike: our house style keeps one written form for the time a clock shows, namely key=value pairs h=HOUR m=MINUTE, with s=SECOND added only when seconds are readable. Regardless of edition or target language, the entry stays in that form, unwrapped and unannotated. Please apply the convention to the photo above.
h=6 m=36
